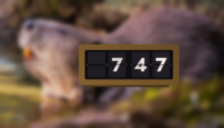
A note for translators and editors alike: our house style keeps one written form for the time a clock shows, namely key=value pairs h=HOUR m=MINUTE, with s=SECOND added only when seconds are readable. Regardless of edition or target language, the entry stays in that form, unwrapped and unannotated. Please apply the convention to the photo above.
h=7 m=47
